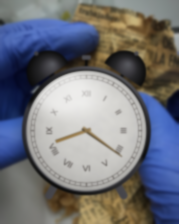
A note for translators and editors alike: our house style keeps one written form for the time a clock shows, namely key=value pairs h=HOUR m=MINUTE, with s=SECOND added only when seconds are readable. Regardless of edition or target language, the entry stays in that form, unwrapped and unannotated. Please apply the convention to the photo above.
h=8 m=21
